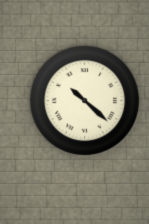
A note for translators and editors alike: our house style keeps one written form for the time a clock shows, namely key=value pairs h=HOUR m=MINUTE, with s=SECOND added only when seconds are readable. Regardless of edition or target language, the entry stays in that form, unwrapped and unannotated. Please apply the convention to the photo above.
h=10 m=22
